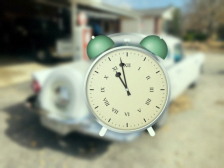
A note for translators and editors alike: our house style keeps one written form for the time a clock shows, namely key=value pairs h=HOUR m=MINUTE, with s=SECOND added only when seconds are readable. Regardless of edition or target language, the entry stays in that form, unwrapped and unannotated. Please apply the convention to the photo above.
h=10 m=58
